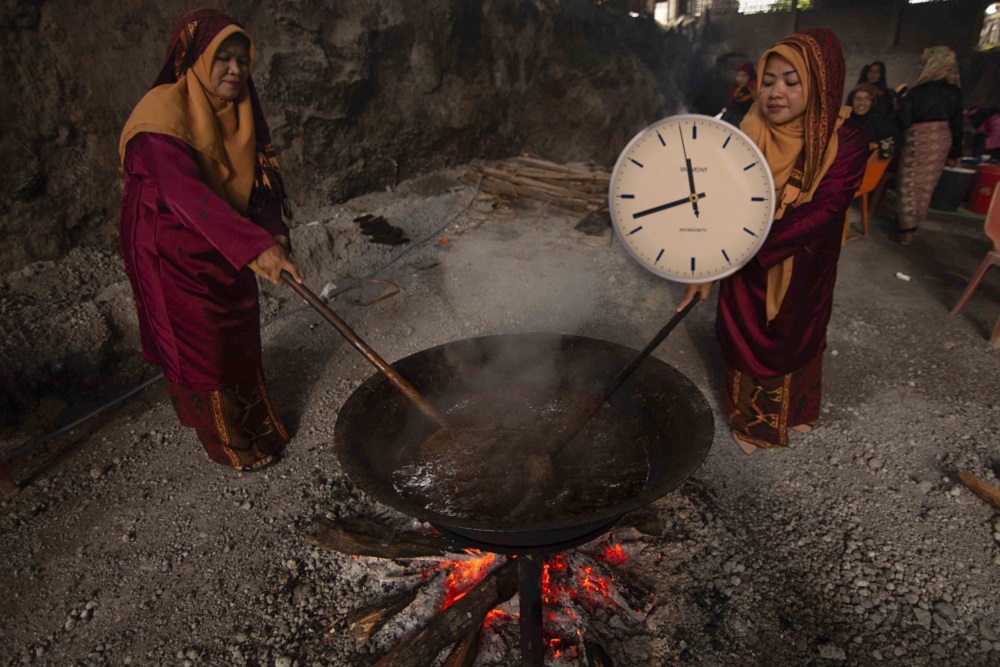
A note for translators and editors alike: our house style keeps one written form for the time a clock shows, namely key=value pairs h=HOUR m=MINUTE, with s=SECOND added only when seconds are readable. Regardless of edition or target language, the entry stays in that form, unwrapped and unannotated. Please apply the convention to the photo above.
h=11 m=41 s=58
